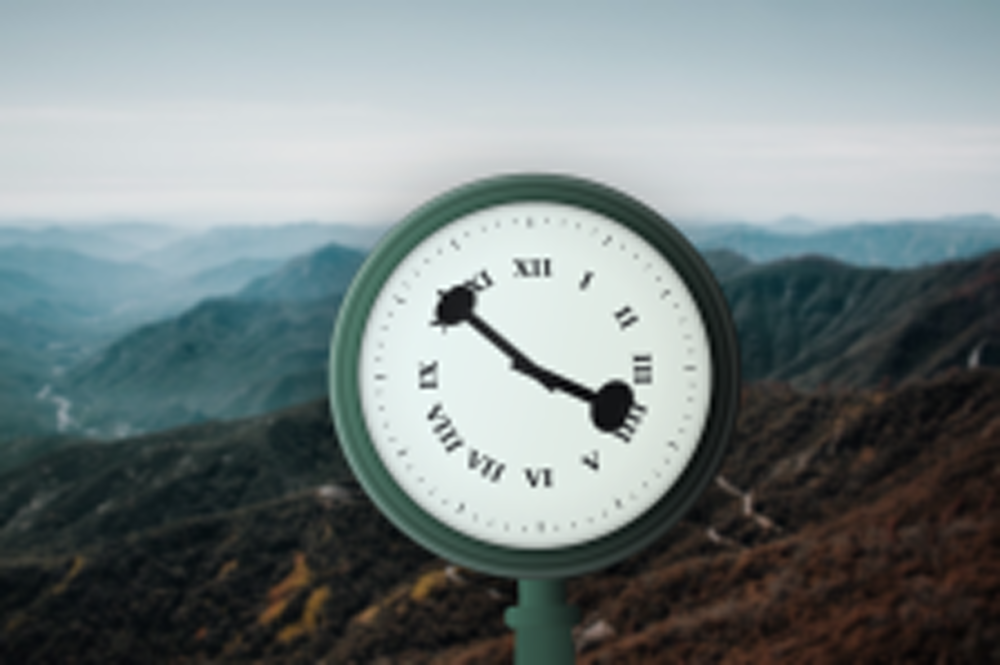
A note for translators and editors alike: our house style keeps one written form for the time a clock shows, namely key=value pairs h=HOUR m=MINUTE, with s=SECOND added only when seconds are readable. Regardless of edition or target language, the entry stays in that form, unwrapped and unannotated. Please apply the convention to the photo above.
h=3 m=52
